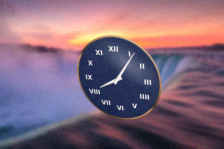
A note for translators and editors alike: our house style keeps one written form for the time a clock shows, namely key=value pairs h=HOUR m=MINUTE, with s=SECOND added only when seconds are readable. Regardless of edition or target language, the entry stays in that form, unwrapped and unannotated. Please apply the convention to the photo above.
h=8 m=6
